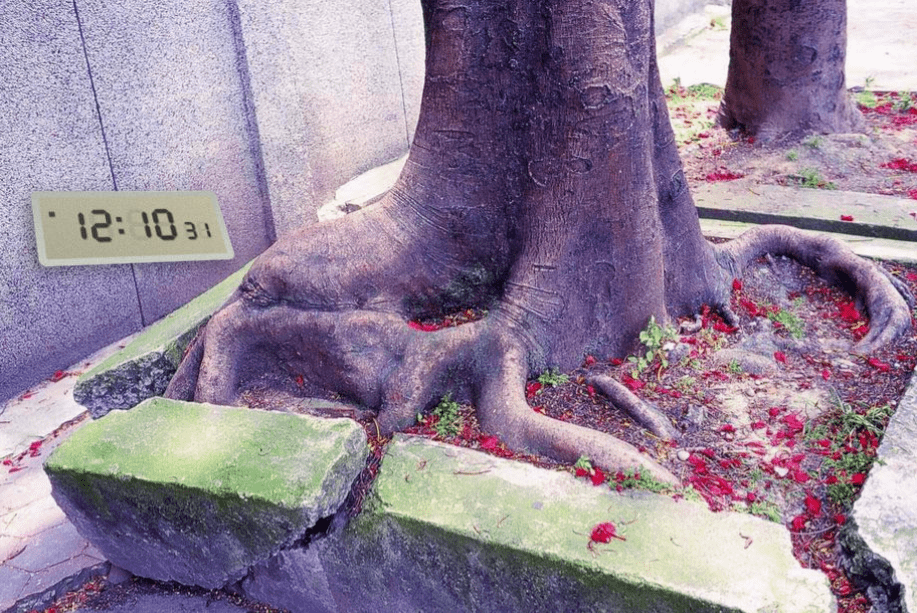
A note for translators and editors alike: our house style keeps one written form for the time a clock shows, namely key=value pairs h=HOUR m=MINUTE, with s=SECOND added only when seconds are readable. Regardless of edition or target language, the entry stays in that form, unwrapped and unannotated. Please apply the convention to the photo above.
h=12 m=10 s=31
